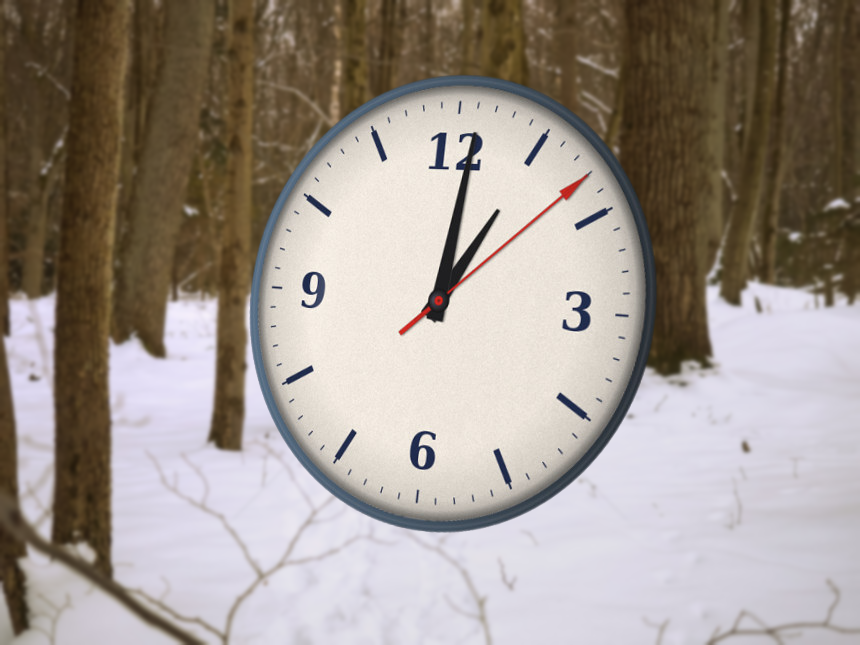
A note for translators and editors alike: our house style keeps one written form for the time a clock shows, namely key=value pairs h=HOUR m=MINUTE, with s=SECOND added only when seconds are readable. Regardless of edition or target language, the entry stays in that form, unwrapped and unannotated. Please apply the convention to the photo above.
h=1 m=1 s=8
